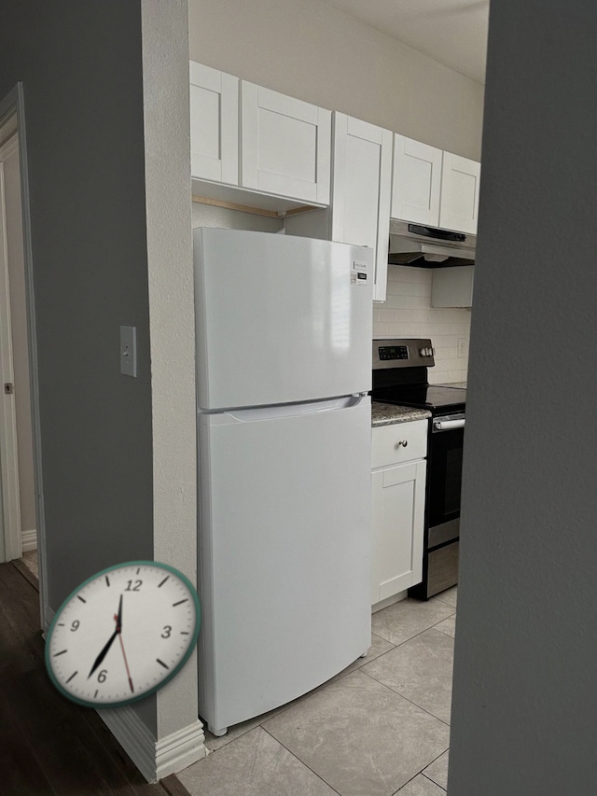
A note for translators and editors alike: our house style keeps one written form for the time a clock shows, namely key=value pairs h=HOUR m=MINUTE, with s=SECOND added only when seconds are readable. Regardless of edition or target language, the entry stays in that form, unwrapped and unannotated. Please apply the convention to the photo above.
h=11 m=32 s=25
